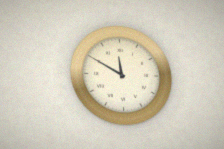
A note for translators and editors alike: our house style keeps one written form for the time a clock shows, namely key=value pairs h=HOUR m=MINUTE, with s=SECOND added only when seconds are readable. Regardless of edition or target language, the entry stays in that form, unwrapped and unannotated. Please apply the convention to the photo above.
h=11 m=50
